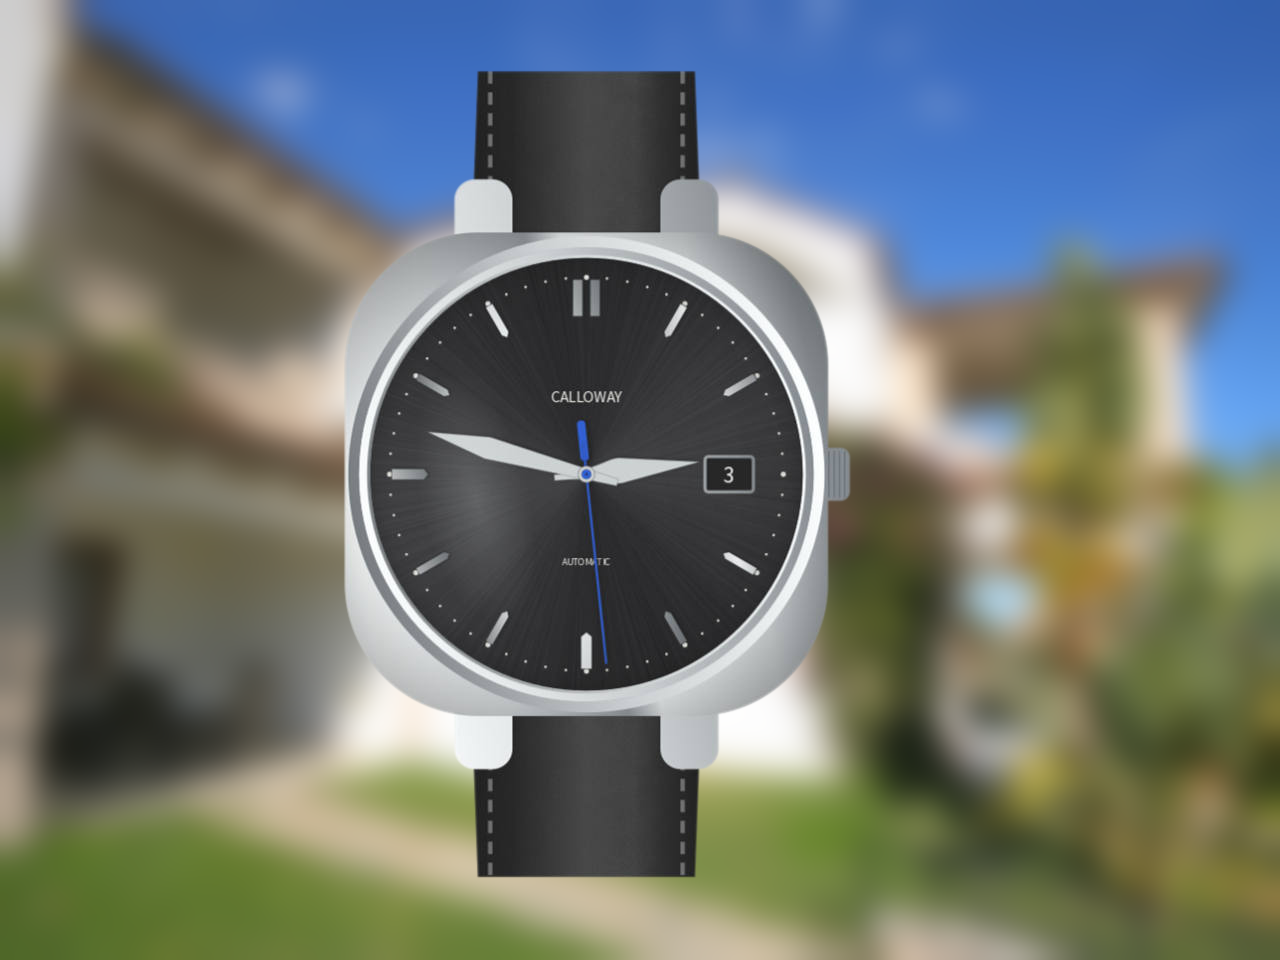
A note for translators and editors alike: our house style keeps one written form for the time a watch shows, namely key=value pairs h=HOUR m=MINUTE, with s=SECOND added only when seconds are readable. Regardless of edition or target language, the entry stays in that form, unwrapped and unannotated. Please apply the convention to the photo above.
h=2 m=47 s=29
